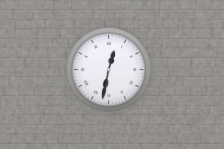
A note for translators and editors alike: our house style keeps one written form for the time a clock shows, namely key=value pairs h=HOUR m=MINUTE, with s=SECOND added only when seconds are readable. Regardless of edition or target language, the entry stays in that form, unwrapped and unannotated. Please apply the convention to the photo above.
h=12 m=32
